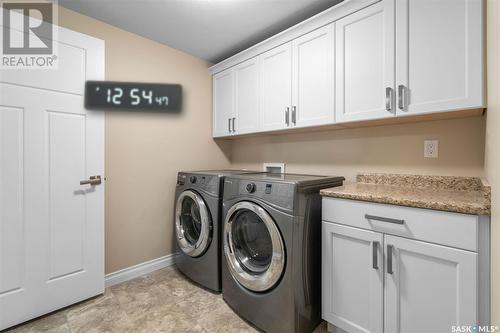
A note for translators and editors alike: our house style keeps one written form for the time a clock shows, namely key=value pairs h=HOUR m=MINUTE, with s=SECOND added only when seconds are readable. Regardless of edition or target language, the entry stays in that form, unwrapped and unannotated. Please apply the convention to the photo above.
h=12 m=54
